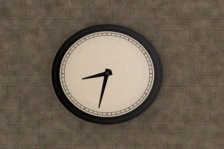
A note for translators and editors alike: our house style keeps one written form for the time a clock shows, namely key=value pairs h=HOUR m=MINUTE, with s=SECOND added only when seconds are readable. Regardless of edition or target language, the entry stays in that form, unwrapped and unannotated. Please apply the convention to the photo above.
h=8 m=32
